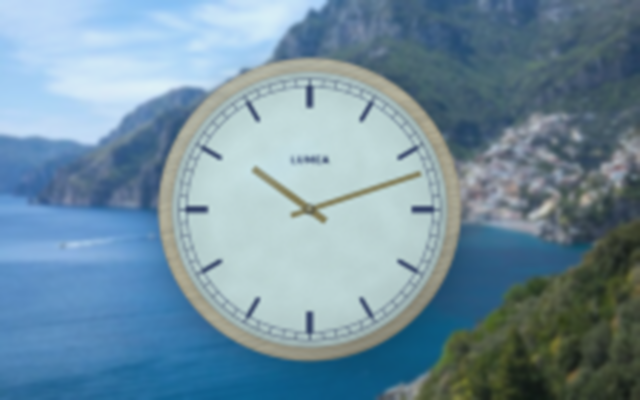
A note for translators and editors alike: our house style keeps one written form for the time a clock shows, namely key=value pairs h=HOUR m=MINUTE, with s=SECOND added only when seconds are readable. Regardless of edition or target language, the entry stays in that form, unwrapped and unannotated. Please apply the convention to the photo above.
h=10 m=12
